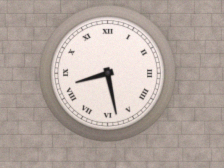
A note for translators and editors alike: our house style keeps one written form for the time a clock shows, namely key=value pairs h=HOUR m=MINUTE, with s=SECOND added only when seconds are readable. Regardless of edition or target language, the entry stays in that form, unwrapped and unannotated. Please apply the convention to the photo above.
h=8 m=28
